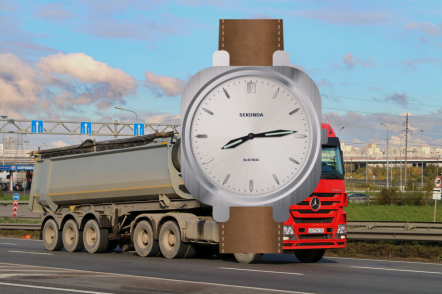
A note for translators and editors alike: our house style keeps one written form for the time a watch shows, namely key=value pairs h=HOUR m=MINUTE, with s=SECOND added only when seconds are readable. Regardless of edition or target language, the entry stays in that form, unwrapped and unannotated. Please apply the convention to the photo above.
h=8 m=14
